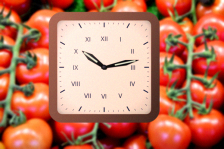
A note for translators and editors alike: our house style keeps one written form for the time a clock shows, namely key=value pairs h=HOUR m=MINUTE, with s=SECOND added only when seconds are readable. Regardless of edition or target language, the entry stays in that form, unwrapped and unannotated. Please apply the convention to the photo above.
h=10 m=13
